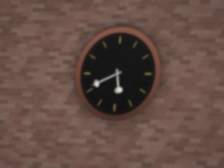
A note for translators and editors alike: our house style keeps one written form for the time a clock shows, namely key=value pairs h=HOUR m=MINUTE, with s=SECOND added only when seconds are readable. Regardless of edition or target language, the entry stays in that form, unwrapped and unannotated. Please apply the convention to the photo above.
h=5 m=41
